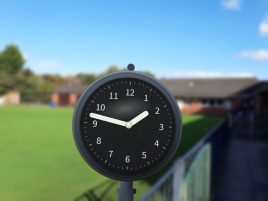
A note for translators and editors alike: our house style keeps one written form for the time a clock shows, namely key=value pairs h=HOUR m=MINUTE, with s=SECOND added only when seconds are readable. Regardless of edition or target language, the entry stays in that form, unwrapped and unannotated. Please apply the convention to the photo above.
h=1 m=47
